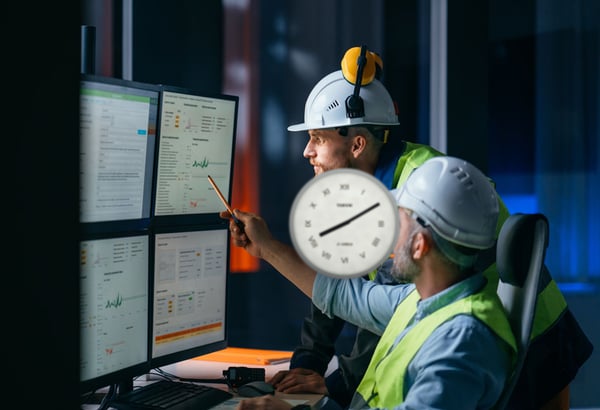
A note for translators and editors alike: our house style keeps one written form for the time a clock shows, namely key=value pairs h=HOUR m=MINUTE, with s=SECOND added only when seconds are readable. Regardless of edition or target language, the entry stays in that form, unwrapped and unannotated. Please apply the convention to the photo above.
h=8 m=10
